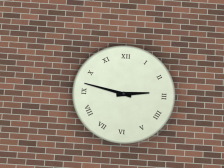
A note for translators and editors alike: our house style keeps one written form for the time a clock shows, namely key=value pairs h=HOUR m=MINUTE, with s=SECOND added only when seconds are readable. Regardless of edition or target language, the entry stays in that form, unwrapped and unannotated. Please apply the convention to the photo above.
h=2 m=47
